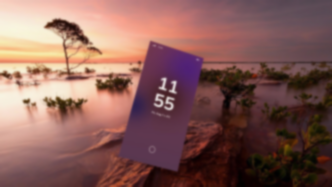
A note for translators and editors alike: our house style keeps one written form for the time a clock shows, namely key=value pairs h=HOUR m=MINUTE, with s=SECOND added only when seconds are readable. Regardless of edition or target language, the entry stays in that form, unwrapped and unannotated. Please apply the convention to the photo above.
h=11 m=55
